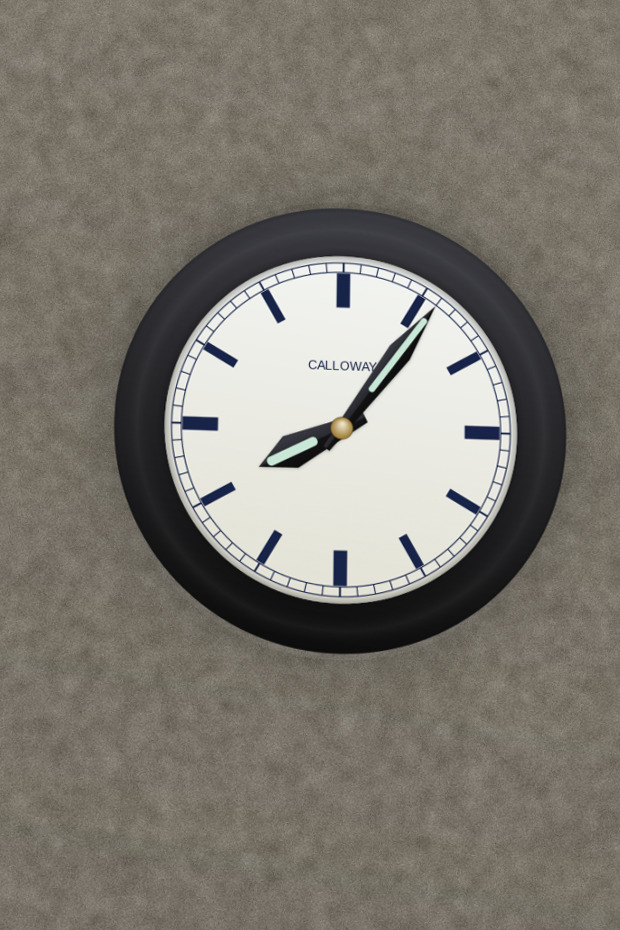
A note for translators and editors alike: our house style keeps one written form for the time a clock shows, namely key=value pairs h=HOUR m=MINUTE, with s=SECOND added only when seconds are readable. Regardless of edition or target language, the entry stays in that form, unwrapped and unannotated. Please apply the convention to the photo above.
h=8 m=6
